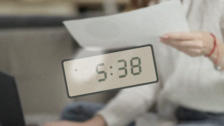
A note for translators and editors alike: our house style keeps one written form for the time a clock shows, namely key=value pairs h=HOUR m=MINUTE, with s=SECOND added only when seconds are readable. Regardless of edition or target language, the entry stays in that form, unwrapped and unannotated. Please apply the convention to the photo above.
h=5 m=38
